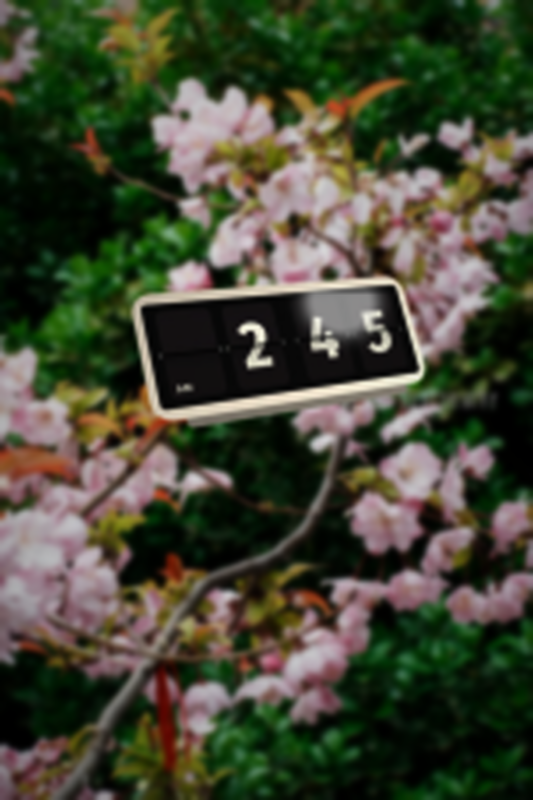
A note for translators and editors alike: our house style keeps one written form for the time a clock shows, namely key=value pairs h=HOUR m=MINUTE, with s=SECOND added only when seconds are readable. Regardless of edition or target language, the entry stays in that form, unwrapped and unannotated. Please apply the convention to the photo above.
h=2 m=45
